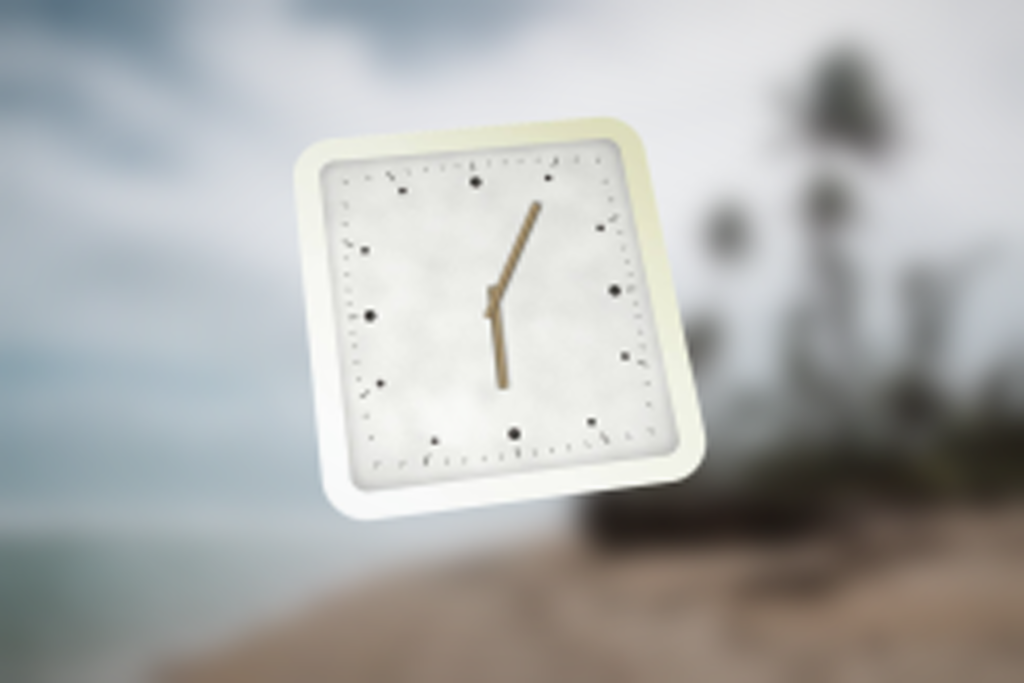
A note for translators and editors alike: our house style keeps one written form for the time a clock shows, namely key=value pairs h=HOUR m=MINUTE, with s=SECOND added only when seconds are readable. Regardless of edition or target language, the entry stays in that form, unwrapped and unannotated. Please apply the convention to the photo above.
h=6 m=5
